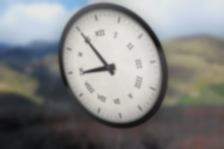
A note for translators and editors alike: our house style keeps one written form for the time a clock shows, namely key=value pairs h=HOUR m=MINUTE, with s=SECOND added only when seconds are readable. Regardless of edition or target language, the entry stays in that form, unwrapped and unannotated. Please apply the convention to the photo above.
h=8 m=55
